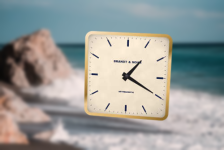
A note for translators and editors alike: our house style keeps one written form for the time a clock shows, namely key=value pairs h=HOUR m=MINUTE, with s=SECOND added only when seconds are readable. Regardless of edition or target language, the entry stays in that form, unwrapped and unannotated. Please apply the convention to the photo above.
h=1 m=20
